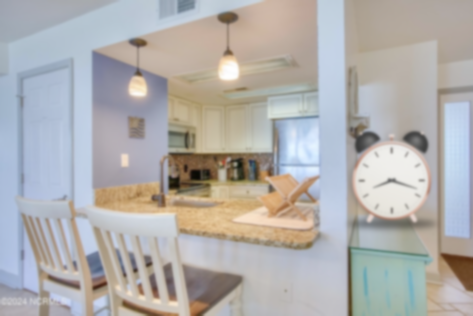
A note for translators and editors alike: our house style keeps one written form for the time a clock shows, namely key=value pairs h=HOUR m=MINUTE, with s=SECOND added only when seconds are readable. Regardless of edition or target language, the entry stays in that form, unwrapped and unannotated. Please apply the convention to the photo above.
h=8 m=18
